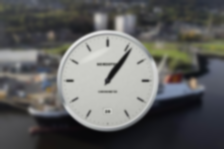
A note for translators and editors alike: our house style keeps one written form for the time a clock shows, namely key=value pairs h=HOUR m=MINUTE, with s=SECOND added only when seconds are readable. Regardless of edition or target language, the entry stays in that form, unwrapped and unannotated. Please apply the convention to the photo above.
h=1 m=6
